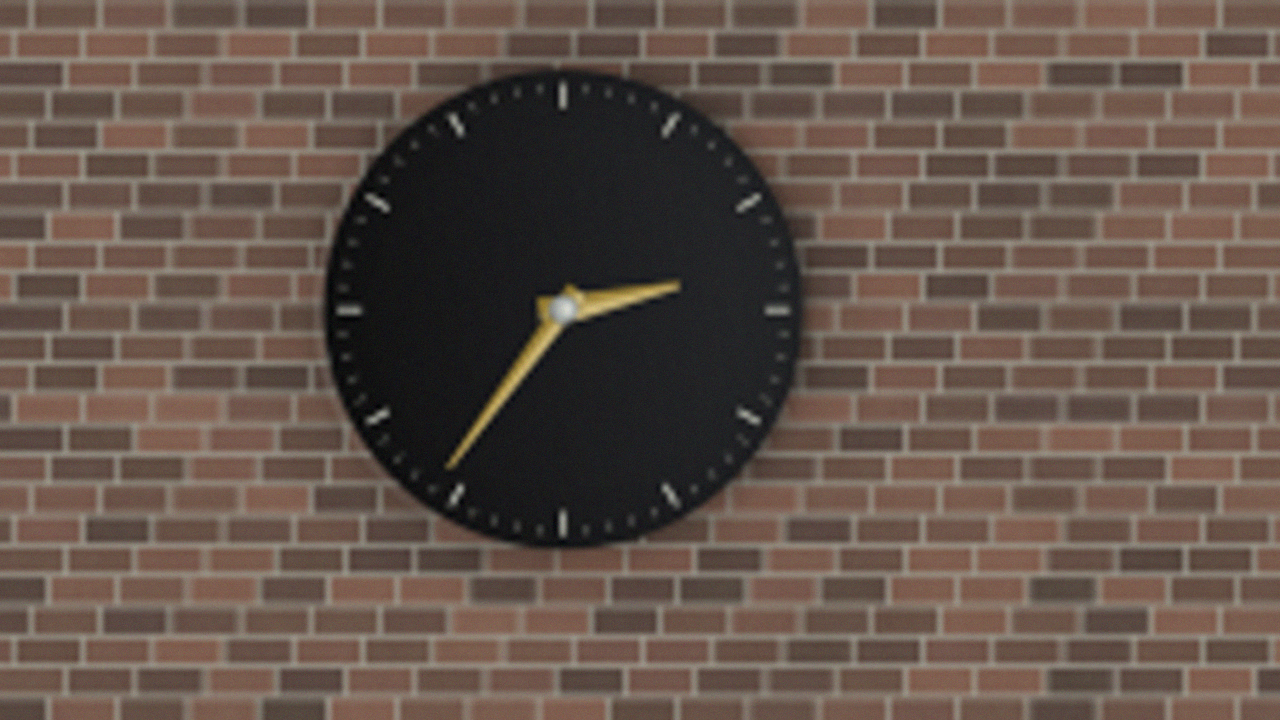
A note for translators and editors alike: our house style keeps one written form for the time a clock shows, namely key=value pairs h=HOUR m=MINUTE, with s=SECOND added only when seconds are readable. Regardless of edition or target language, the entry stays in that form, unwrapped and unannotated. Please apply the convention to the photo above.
h=2 m=36
